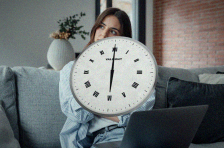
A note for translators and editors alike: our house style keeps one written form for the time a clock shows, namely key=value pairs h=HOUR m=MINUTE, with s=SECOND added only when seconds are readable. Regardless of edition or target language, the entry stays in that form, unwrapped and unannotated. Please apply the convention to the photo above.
h=6 m=0
